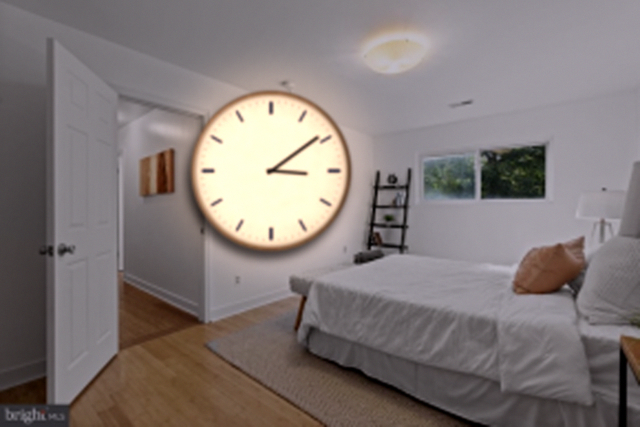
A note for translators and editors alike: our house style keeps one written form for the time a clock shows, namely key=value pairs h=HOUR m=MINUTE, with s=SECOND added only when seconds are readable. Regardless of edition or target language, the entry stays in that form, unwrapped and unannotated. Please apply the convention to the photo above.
h=3 m=9
